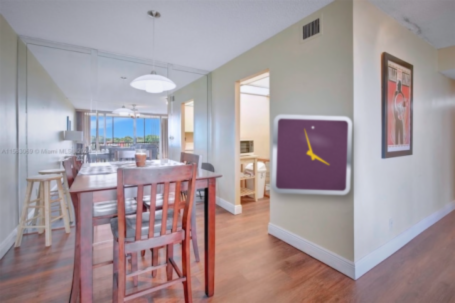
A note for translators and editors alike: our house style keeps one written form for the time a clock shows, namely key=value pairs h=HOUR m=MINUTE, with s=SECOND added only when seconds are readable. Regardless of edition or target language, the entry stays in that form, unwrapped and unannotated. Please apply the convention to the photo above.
h=3 m=57
